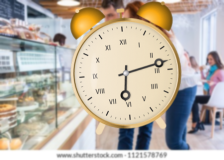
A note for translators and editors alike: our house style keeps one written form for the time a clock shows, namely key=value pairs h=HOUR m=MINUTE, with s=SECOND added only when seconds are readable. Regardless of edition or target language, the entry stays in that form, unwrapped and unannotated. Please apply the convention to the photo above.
h=6 m=13
